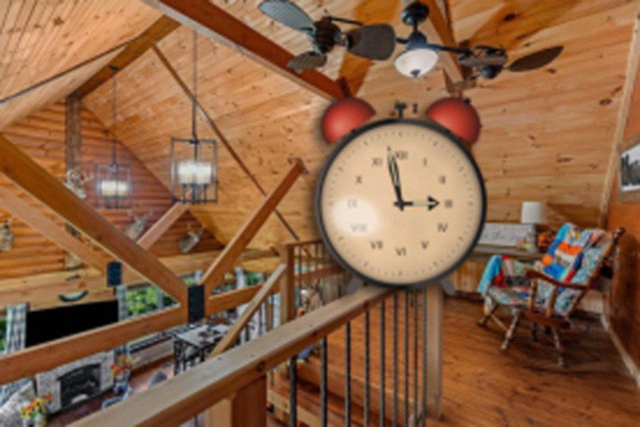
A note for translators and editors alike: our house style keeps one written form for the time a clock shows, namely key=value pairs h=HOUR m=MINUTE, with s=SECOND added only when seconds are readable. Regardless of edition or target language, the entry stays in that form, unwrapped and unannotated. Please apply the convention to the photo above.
h=2 m=58
